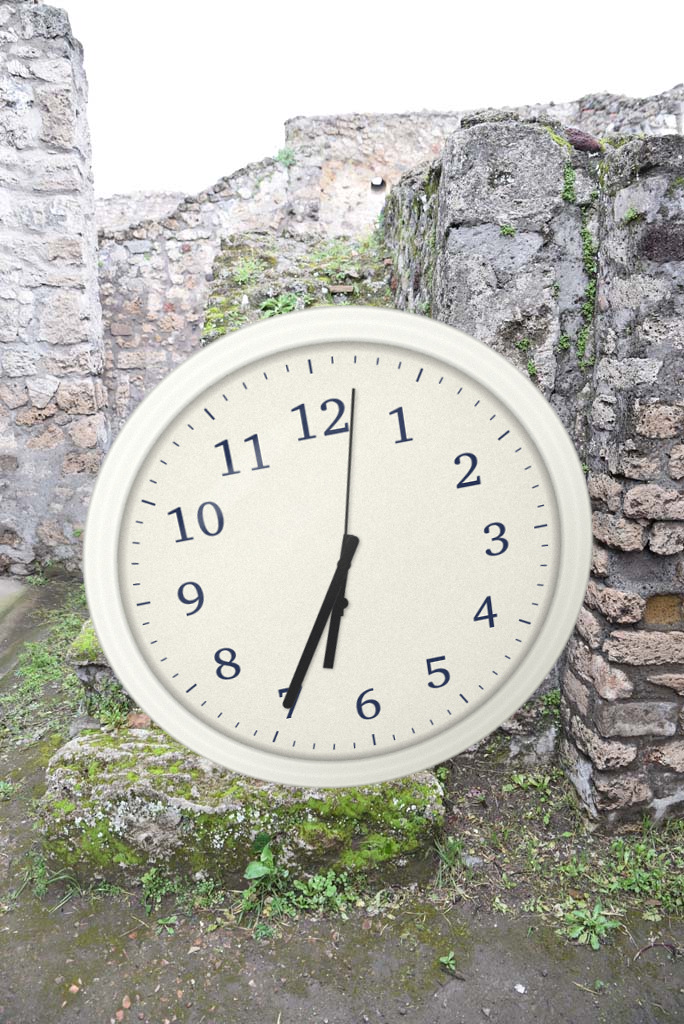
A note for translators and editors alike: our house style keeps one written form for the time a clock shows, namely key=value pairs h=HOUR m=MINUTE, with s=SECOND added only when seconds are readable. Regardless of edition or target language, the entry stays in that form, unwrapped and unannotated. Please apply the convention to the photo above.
h=6 m=35 s=2
